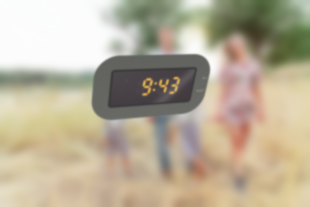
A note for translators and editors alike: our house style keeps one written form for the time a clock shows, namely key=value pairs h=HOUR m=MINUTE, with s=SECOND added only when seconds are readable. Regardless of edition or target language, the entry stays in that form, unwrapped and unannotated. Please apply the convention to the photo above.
h=9 m=43
